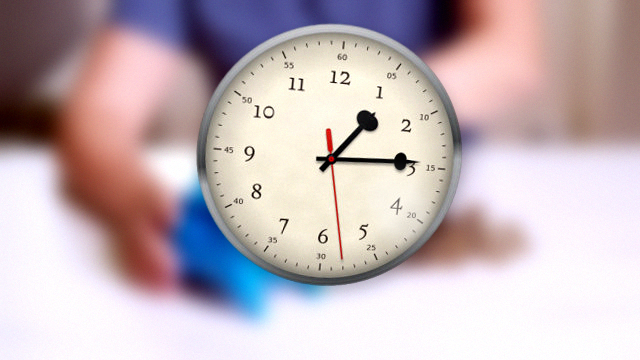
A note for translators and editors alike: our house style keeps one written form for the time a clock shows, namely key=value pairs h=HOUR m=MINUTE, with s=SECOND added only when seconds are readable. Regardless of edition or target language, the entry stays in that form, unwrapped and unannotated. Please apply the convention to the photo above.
h=1 m=14 s=28
